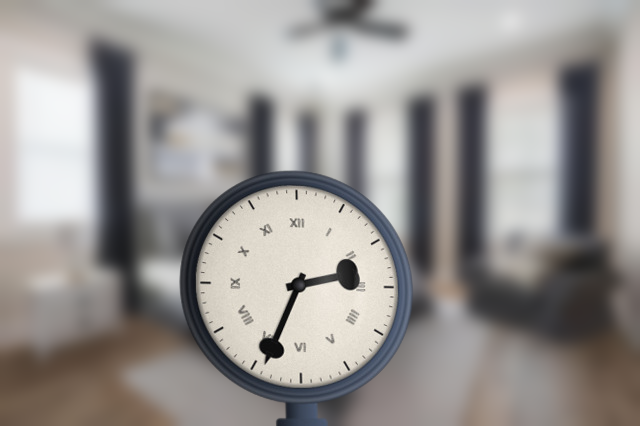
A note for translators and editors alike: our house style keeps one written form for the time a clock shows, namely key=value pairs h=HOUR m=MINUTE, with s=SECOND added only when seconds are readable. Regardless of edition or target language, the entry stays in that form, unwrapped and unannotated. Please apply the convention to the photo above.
h=2 m=34
